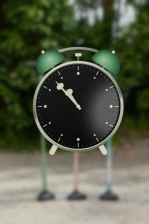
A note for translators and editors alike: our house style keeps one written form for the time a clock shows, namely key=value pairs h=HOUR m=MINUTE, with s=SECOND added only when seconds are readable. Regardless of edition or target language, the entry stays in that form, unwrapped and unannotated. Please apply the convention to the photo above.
h=10 m=53
